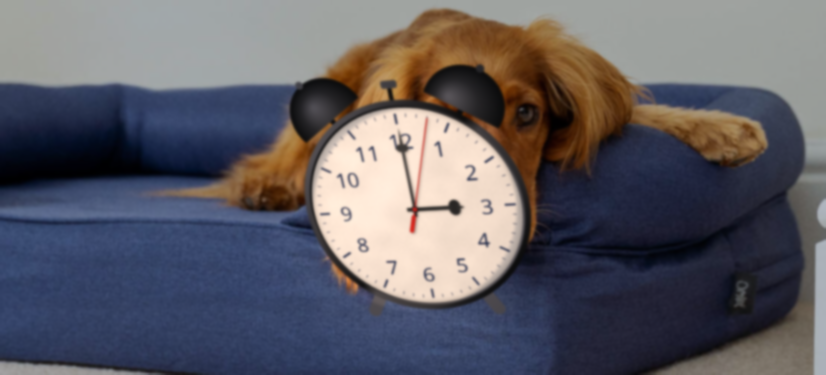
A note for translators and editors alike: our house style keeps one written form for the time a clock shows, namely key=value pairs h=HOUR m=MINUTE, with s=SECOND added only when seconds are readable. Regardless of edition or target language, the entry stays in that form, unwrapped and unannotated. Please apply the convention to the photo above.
h=3 m=0 s=3
